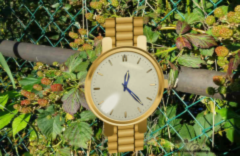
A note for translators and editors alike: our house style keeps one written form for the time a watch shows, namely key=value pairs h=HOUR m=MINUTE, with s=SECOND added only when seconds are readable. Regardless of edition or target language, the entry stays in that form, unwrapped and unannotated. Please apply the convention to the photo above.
h=12 m=23
